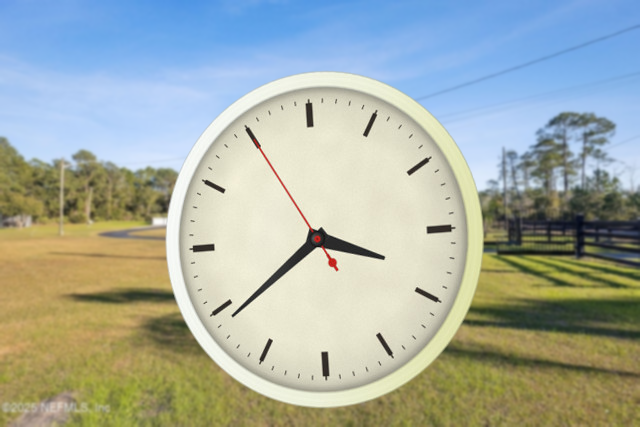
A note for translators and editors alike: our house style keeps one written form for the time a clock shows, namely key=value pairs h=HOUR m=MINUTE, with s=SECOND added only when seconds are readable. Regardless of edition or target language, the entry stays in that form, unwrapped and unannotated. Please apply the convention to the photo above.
h=3 m=38 s=55
